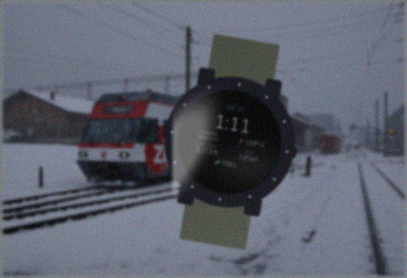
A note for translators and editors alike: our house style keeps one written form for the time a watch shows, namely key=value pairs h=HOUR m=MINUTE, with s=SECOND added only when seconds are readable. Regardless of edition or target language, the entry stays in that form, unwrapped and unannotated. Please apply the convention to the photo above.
h=1 m=11
